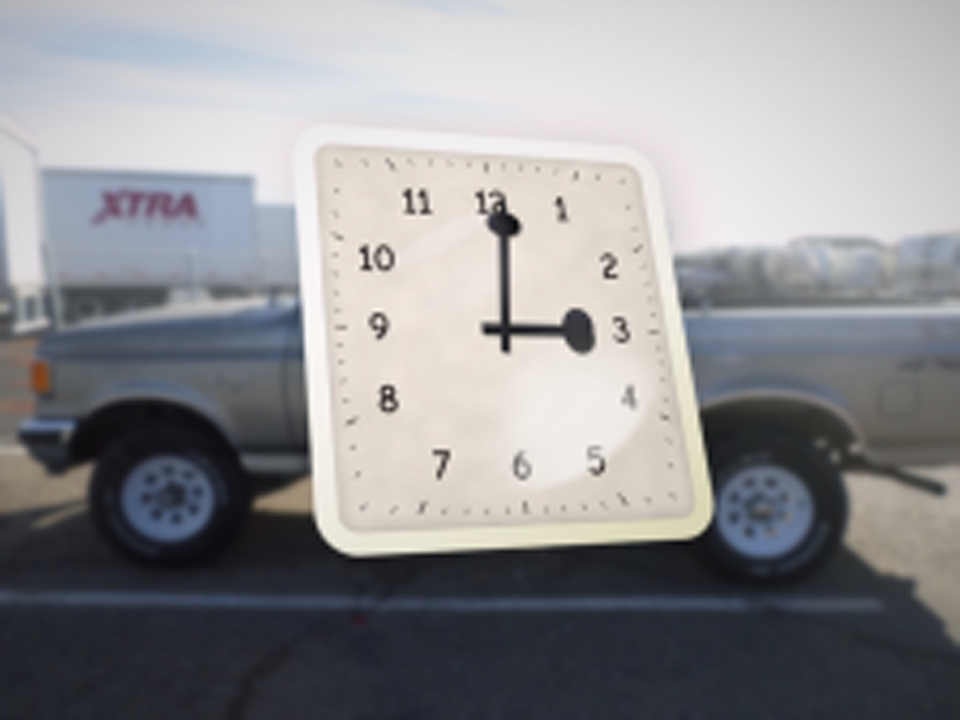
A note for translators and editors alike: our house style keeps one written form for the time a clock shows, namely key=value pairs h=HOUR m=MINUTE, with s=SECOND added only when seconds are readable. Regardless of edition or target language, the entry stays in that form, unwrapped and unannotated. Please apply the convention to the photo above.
h=3 m=1
